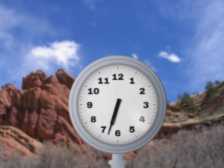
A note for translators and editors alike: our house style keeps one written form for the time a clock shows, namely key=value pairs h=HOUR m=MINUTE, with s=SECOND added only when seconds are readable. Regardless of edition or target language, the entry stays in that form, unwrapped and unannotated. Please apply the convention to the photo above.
h=6 m=33
